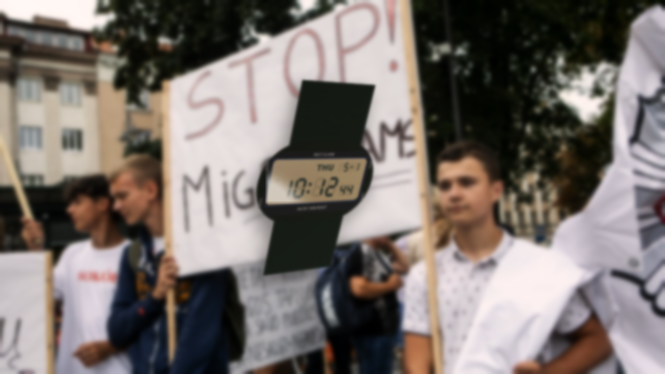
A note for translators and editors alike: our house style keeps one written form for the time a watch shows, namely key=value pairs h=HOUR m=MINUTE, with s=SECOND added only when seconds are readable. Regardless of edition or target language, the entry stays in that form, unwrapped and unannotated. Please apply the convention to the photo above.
h=10 m=12
